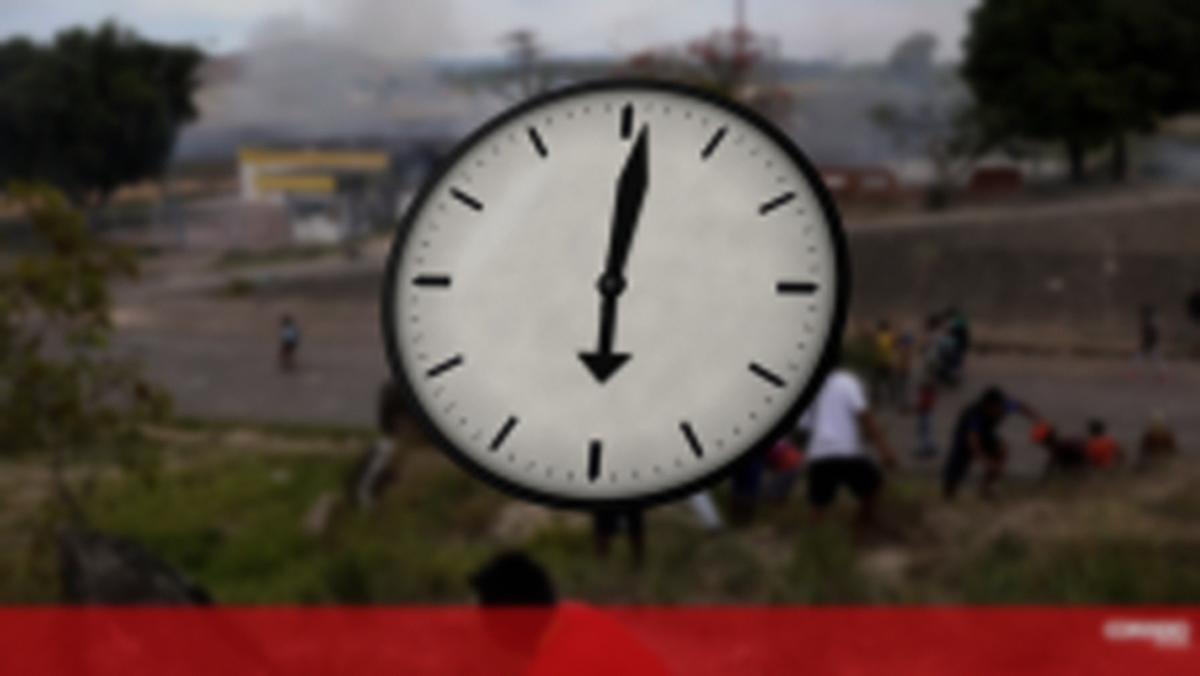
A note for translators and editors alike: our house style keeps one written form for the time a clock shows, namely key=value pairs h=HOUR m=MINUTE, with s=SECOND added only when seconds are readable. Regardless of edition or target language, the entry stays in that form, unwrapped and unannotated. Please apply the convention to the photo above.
h=6 m=1
